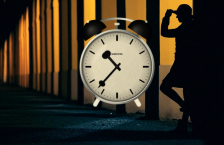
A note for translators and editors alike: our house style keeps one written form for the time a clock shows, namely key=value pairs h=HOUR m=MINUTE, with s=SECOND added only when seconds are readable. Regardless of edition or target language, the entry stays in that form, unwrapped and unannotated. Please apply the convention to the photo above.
h=10 m=37
